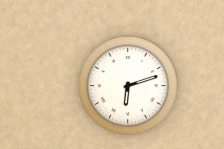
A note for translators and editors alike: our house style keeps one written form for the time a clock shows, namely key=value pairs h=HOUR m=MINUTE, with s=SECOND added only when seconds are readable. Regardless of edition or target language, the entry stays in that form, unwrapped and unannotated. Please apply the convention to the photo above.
h=6 m=12
